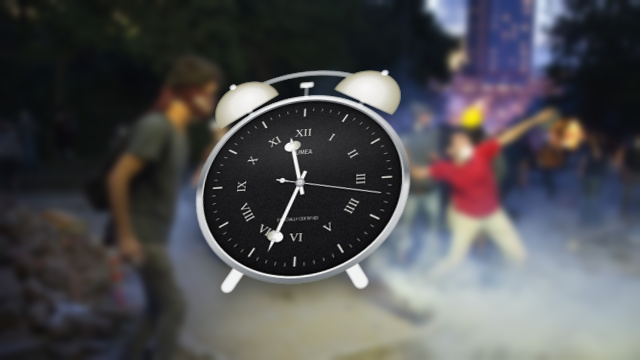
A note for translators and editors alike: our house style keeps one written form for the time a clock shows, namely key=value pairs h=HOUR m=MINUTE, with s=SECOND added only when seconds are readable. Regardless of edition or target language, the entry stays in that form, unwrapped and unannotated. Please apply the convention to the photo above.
h=11 m=33 s=17
